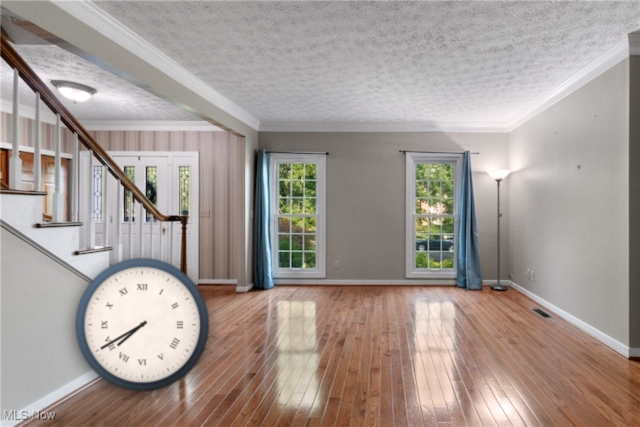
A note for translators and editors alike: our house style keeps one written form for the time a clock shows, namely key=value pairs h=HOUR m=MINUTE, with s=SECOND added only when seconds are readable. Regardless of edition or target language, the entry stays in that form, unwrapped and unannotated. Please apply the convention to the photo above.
h=7 m=40
